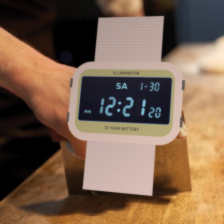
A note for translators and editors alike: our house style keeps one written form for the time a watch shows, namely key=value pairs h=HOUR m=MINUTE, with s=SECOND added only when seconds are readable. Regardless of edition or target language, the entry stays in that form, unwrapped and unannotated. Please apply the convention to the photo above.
h=12 m=21 s=20
